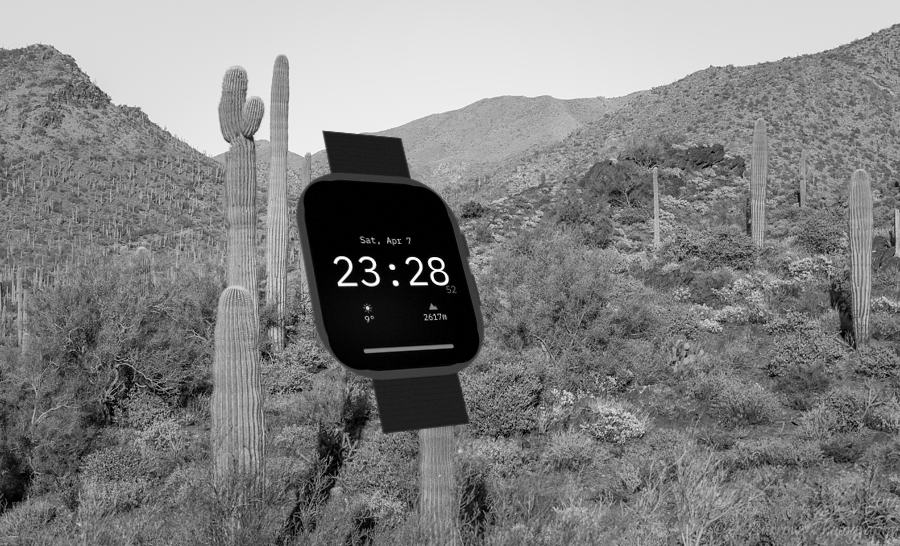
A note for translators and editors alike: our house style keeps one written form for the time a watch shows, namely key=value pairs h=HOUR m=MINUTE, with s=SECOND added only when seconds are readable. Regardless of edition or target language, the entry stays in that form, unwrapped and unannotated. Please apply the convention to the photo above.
h=23 m=28 s=52
